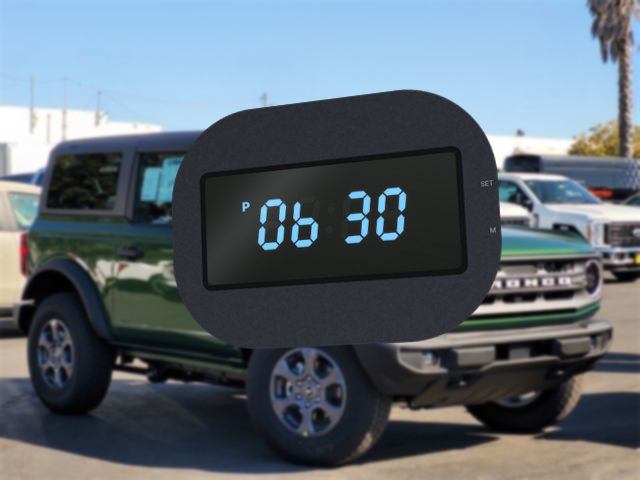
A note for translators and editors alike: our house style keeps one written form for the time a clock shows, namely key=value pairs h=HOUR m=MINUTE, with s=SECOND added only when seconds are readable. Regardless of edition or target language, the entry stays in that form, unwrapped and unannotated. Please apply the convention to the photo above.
h=6 m=30
